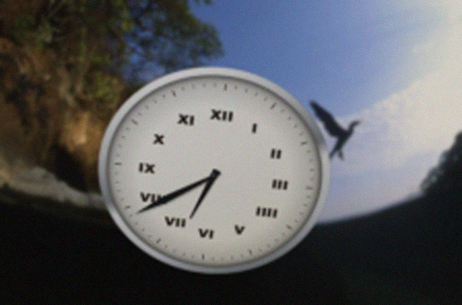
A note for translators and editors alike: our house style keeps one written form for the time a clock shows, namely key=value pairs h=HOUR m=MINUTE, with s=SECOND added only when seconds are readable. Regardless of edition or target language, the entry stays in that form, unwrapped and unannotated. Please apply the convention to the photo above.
h=6 m=39
